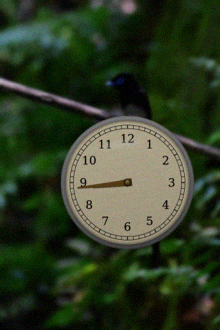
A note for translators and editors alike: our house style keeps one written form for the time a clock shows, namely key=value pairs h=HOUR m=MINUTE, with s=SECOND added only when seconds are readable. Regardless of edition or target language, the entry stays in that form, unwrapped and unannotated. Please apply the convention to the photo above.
h=8 m=44
